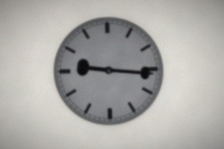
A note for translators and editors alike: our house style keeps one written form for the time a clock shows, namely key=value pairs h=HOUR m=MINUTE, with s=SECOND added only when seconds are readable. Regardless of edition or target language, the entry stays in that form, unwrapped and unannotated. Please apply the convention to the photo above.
h=9 m=16
